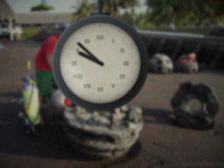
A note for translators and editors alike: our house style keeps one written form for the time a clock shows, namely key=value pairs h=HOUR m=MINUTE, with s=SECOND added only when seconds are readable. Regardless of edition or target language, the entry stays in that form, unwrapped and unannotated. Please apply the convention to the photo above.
h=9 m=52
